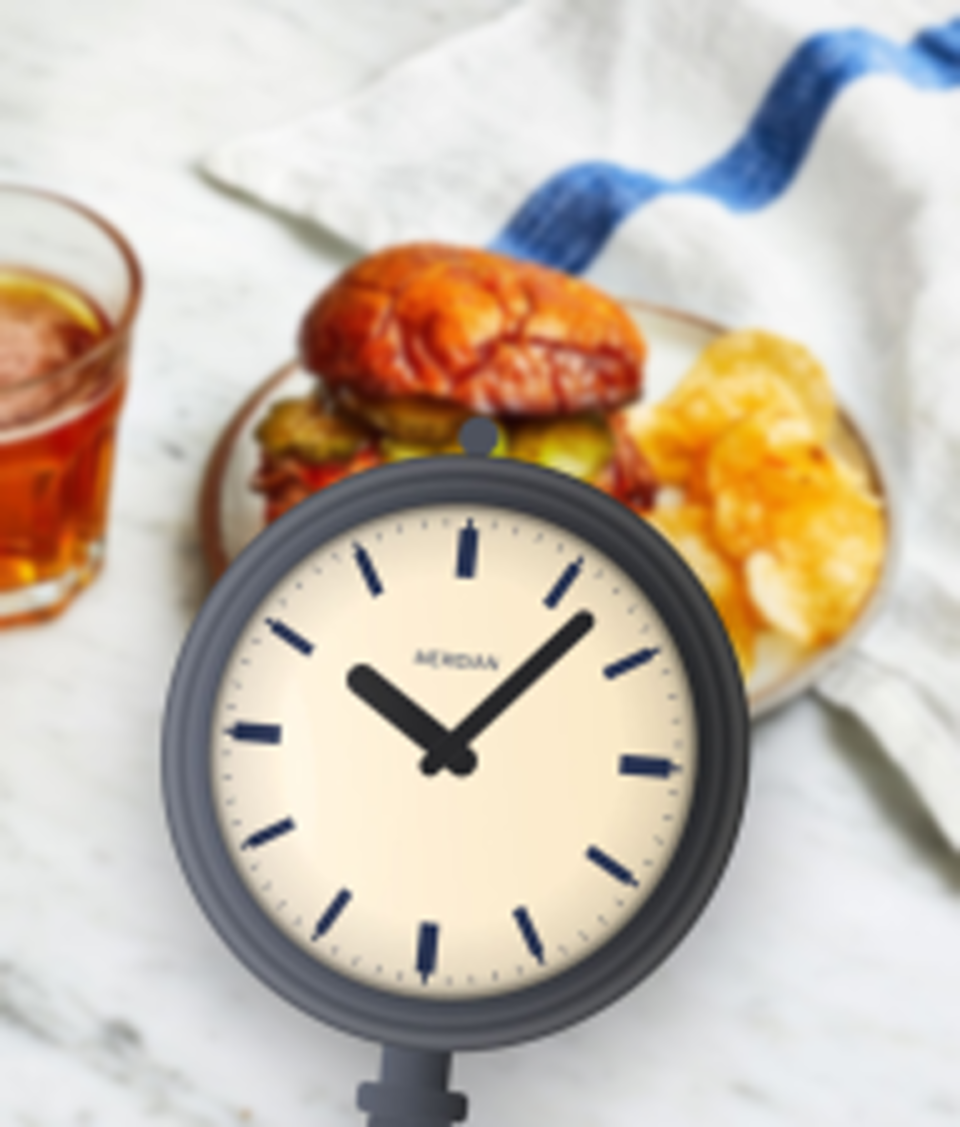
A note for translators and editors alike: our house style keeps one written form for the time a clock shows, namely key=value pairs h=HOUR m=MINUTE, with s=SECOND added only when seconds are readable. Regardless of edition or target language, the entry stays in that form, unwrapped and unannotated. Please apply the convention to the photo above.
h=10 m=7
